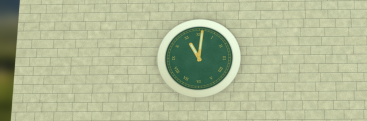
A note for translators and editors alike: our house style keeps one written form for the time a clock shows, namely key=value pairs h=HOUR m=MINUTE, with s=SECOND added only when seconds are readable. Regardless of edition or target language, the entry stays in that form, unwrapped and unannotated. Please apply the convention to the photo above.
h=11 m=1
